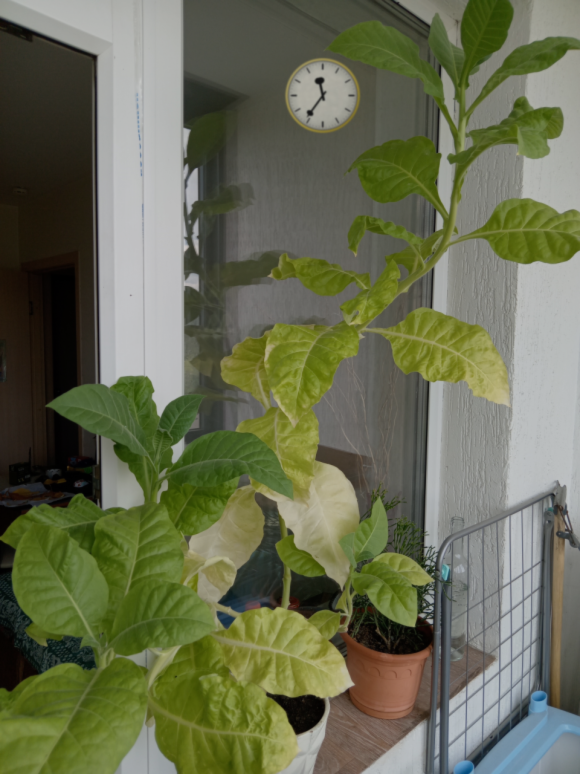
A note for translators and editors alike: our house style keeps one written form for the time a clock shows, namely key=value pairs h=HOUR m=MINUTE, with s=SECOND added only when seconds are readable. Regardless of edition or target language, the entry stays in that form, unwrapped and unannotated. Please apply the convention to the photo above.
h=11 m=36
